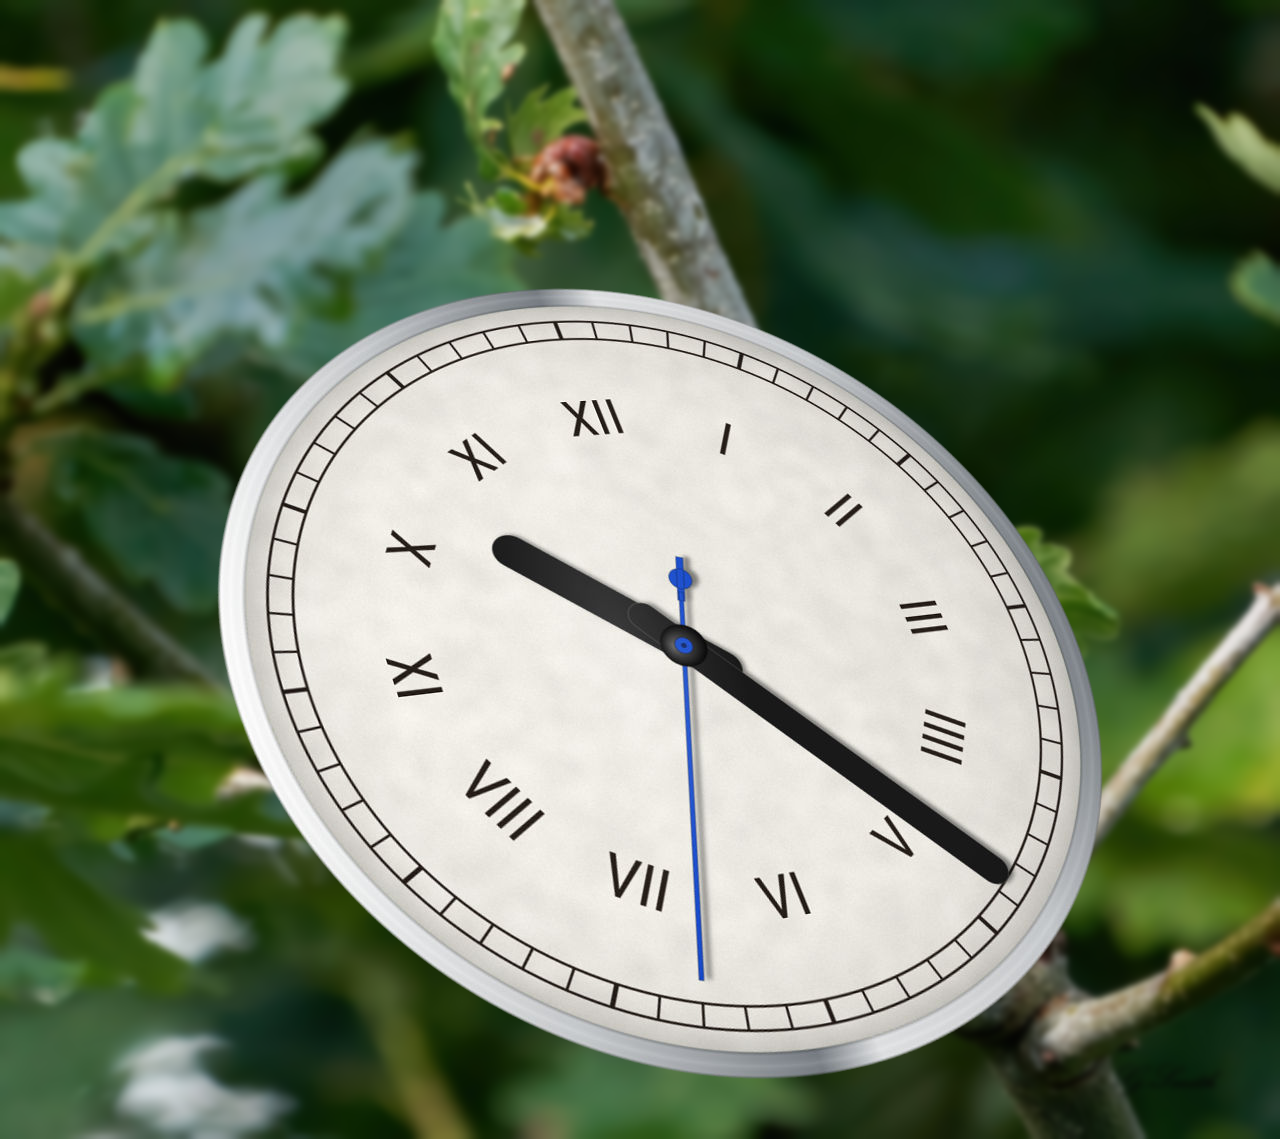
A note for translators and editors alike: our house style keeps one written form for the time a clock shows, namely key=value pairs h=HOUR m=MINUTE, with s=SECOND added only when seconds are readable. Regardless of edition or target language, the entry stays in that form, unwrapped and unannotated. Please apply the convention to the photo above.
h=10 m=23 s=33
